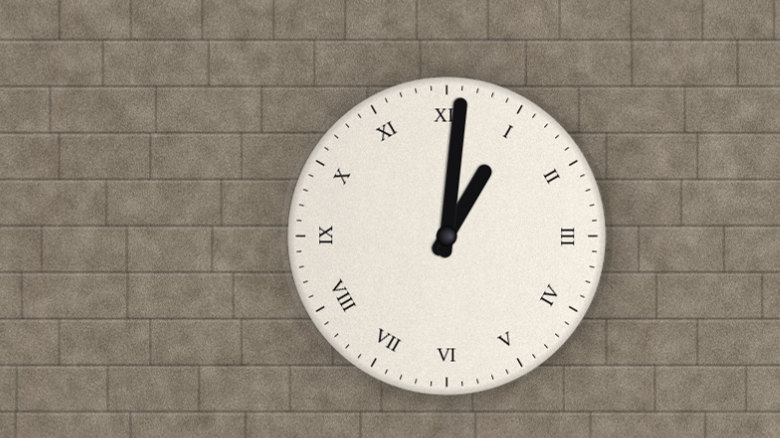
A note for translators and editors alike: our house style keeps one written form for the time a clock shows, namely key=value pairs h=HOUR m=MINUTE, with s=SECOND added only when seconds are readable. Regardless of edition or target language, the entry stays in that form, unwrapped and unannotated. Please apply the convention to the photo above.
h=1 m=1
